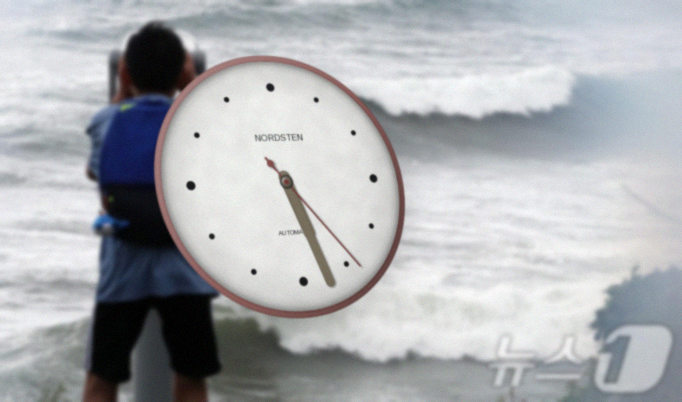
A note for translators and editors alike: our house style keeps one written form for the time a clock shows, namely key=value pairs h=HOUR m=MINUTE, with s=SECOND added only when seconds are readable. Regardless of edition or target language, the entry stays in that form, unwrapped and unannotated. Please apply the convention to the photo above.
h=5 m=27 s=24
